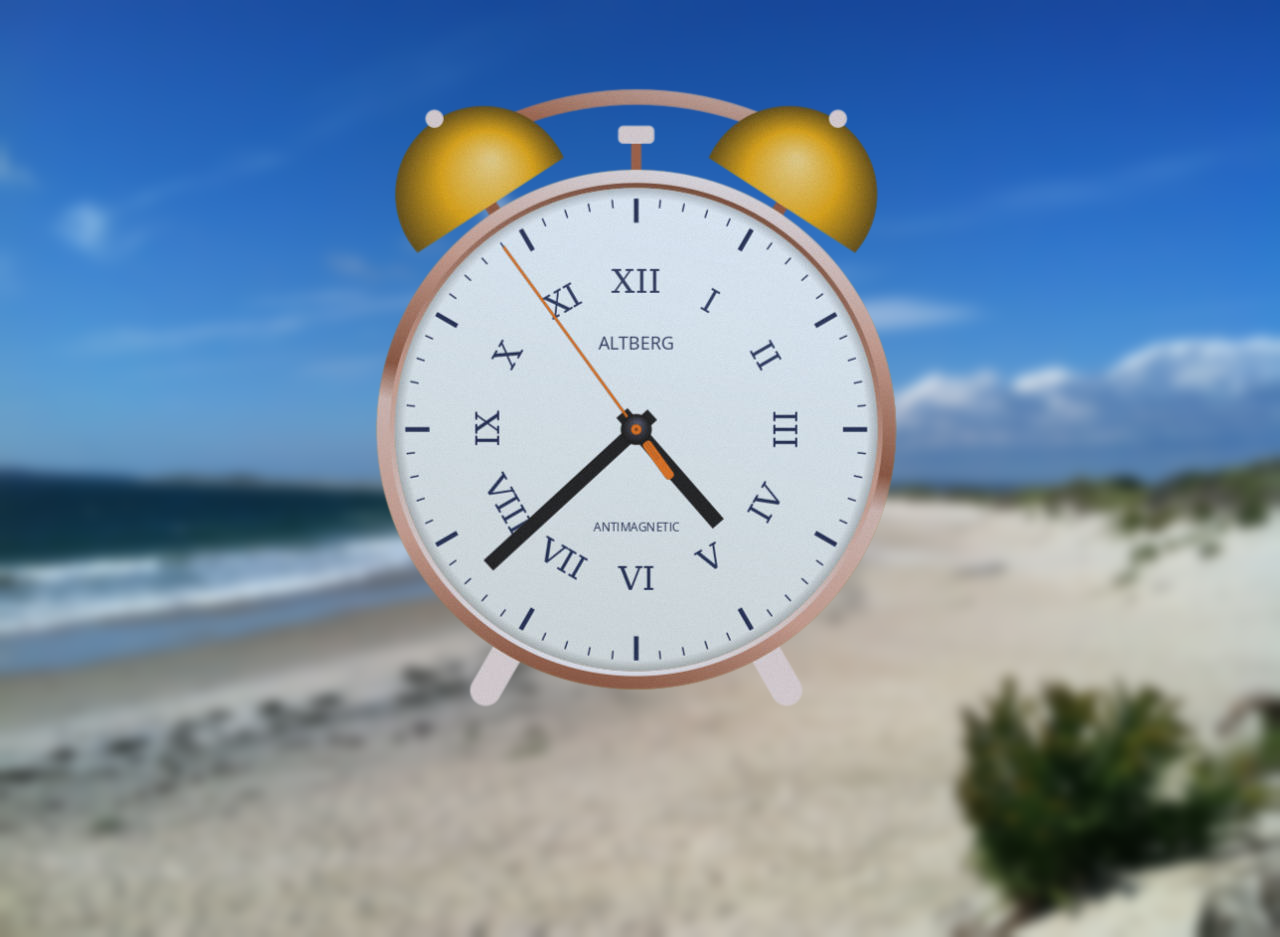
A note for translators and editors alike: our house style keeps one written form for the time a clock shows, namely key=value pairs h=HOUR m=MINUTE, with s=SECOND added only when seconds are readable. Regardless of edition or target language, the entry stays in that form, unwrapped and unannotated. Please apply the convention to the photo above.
h=4 m=37 s=54
